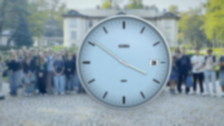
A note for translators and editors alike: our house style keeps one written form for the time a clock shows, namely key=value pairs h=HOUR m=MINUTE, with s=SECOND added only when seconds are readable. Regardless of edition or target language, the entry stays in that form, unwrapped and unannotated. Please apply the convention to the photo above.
h=3 m=51
